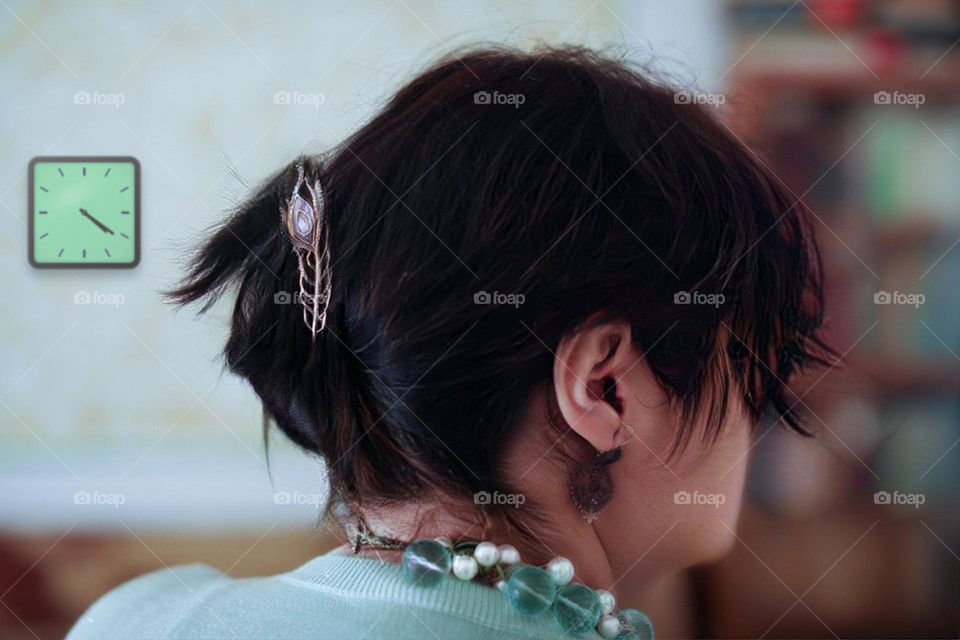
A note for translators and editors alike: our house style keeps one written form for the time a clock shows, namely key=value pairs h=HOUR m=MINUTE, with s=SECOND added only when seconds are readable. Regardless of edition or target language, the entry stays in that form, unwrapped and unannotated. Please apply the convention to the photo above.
h=4 m=21
